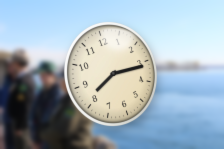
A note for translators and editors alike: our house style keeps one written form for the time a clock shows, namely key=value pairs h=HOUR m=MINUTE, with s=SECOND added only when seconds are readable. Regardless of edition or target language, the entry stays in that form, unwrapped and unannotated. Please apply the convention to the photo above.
h=8 m=16
